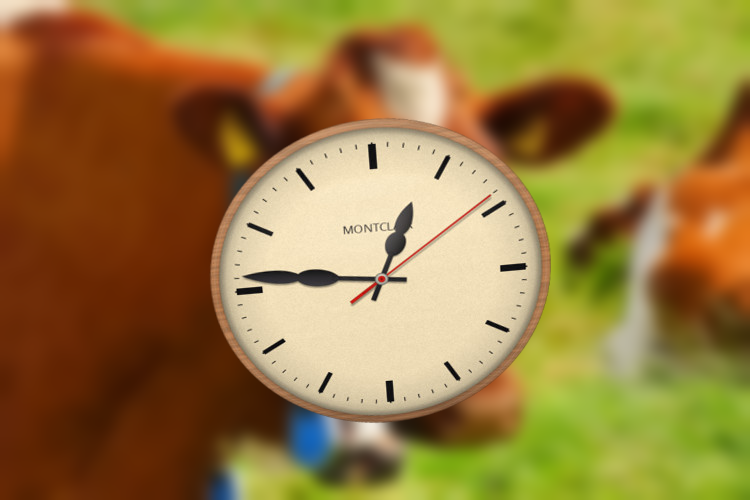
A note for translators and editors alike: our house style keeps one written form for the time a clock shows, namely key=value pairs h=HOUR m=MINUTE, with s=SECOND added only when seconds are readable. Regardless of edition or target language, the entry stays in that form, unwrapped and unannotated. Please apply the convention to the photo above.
h=12 m=46 s=9
